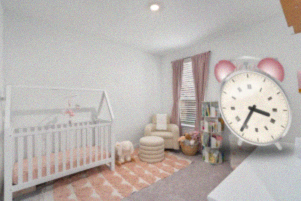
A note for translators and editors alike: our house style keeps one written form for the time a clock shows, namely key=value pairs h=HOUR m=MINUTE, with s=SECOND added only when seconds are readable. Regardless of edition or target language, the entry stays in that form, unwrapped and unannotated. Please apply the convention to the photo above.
h=3 m=36
